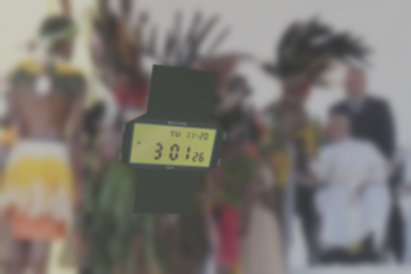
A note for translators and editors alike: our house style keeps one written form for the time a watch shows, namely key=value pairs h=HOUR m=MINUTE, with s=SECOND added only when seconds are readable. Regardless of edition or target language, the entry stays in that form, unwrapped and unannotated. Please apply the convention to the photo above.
h=3 m=1 s=26
